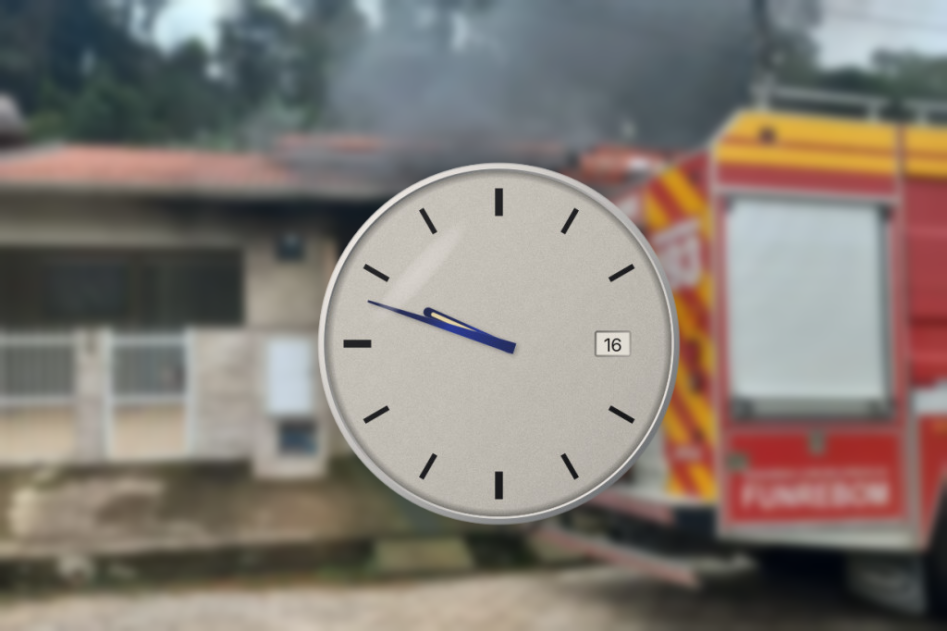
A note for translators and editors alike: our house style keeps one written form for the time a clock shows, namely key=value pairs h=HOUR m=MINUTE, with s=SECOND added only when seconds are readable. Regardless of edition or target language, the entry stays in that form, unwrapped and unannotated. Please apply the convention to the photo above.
h=9 m=48
